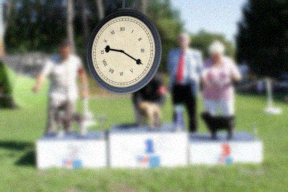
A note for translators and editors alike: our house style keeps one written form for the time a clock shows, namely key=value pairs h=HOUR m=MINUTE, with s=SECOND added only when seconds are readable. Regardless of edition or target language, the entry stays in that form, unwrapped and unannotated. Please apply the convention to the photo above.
h=9 m=20
